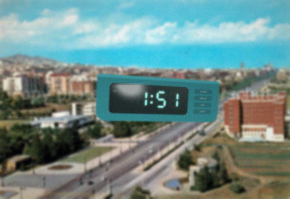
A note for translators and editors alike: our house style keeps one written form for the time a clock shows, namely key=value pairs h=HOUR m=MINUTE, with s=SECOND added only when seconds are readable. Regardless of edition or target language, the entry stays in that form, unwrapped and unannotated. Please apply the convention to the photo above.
h=1 m=51
